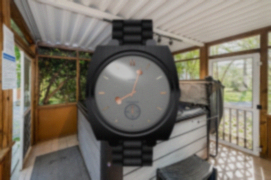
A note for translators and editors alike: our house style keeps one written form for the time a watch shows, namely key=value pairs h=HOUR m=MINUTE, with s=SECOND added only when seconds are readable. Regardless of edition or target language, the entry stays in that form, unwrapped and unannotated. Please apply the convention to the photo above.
h=8 m=3
